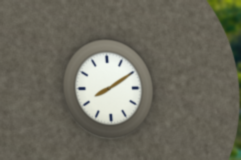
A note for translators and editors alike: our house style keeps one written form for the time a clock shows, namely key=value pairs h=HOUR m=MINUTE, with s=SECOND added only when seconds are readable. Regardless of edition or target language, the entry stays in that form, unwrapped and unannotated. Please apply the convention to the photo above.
h=8 m=10
